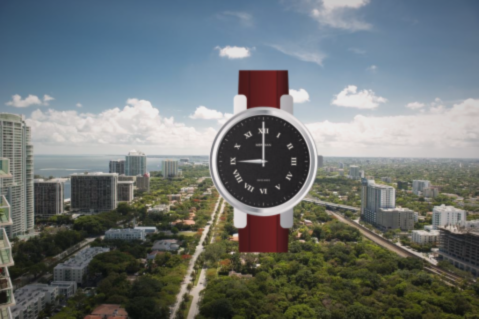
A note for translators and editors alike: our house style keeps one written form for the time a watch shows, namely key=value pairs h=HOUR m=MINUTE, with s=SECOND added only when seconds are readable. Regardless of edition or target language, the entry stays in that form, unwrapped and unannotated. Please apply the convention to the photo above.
h=9 m=0
